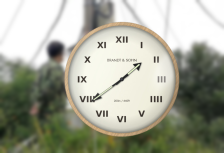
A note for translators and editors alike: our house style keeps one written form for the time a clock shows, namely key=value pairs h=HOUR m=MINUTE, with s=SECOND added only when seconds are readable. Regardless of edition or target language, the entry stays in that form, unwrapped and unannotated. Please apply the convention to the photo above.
h=1 m=39
